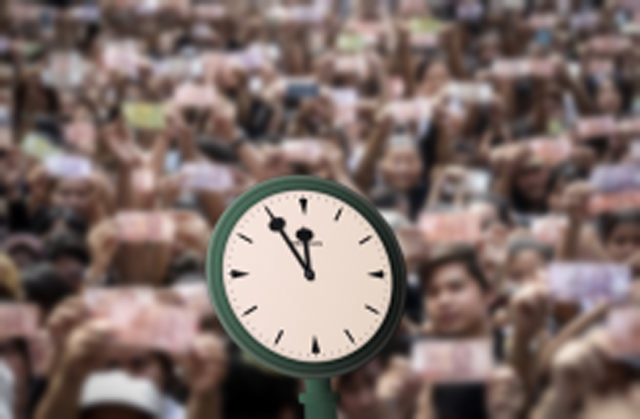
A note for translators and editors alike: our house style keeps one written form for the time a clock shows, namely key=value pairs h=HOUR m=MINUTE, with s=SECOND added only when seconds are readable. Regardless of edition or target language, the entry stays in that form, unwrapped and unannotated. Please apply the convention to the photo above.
h=11 m=55
